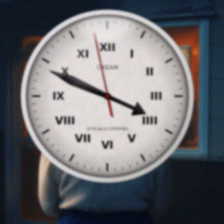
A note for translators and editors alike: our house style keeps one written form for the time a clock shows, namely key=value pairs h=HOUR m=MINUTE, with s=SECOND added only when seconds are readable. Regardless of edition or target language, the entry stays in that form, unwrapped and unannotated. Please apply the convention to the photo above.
h=3 m=48 s=58
